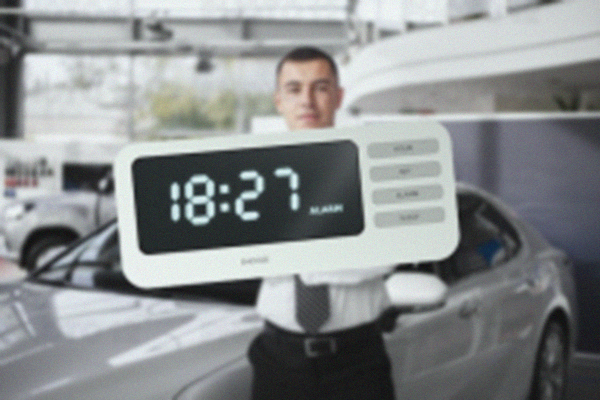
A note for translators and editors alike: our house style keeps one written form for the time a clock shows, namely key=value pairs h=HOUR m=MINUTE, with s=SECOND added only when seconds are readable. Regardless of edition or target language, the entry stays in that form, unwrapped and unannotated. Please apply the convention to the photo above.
h=18 m=27
